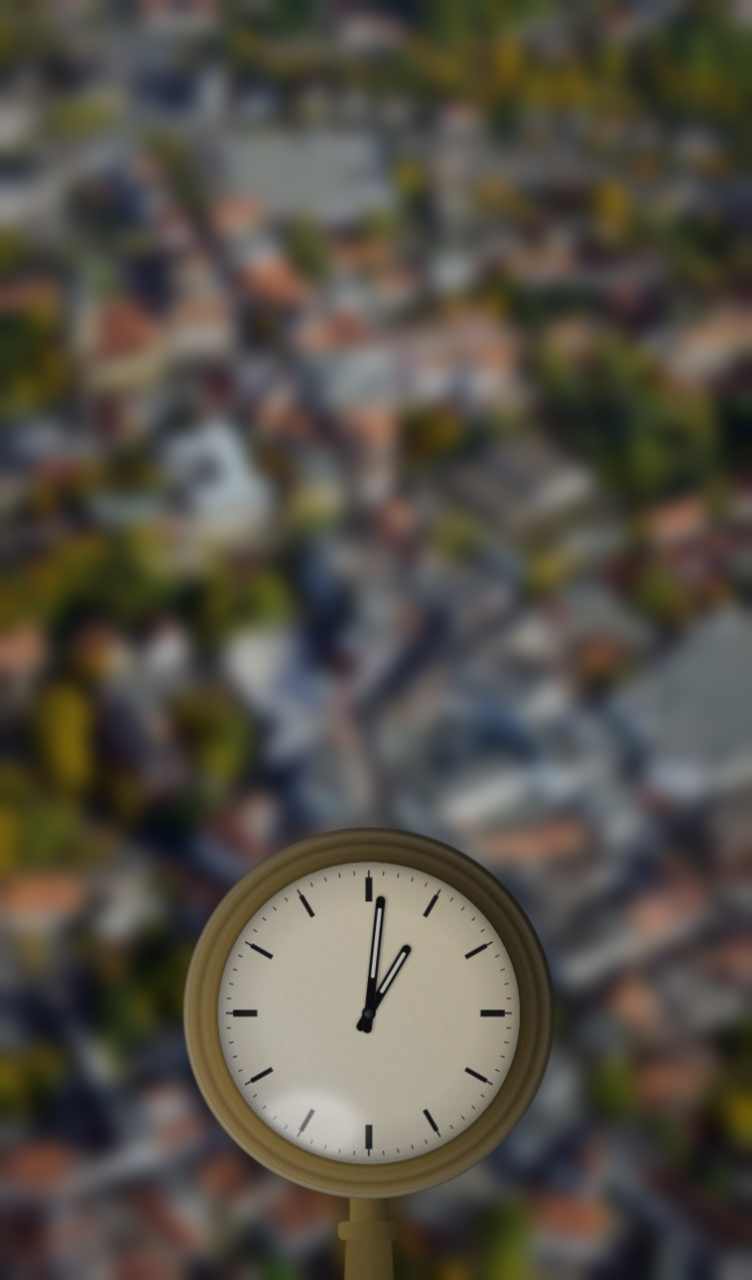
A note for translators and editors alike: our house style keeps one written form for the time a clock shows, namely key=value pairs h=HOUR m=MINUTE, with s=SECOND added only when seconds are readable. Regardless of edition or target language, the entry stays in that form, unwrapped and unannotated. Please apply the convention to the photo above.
h=1 m=1
